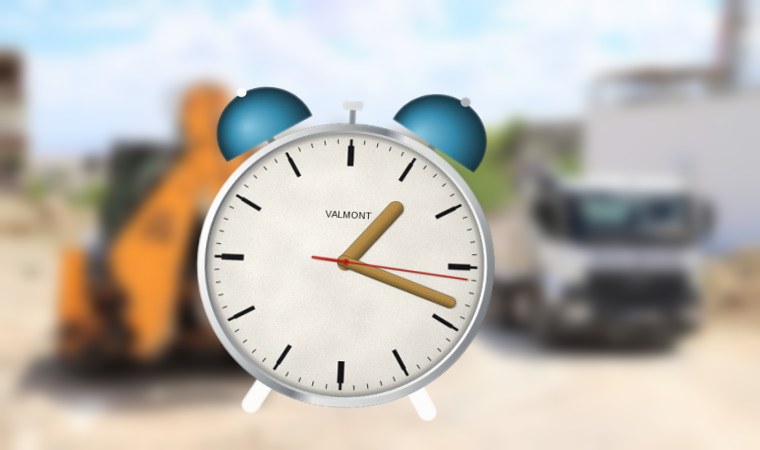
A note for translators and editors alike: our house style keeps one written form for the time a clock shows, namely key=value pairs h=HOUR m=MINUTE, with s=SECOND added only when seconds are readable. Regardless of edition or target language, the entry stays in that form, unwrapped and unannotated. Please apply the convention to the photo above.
h=1 m=18 s=16
